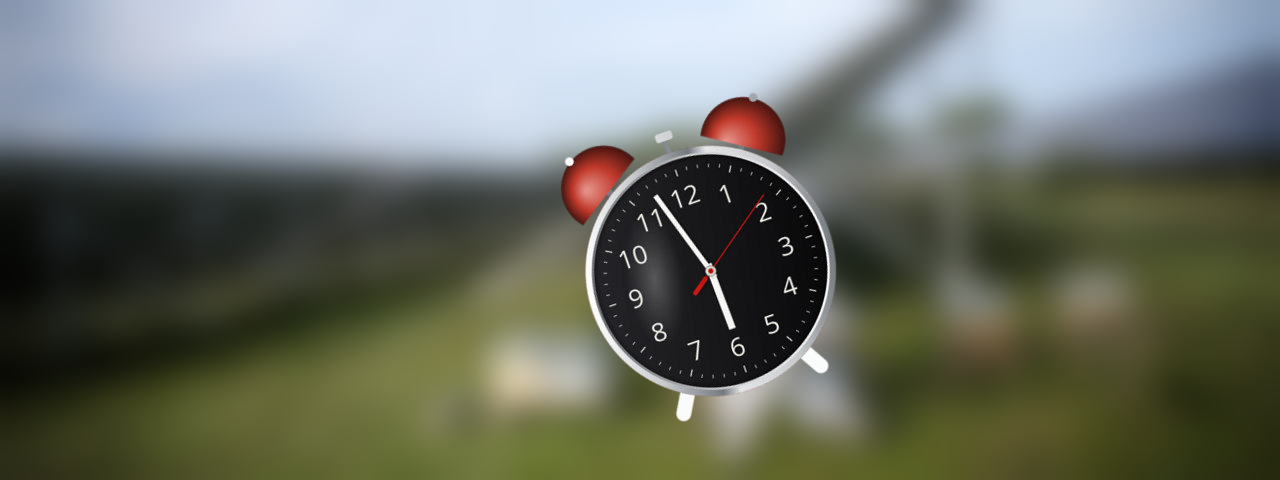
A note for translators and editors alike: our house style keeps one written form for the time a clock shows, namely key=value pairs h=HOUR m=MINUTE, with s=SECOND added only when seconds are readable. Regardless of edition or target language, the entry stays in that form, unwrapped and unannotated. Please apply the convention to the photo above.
h=5 m=57 s=9
